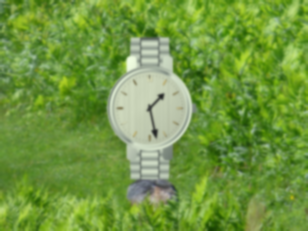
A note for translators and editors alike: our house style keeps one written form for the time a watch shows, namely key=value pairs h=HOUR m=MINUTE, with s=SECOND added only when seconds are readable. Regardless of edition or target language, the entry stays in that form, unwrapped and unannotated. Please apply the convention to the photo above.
h=1 m=28
